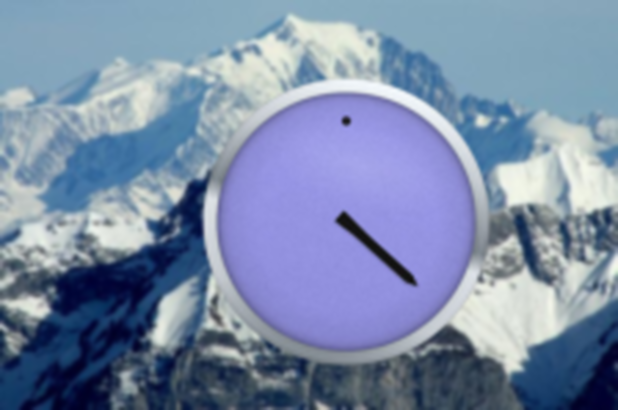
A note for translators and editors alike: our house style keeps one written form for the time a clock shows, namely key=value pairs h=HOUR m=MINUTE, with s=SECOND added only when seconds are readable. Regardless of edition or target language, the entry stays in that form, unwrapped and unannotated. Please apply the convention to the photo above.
h=4 m=22
